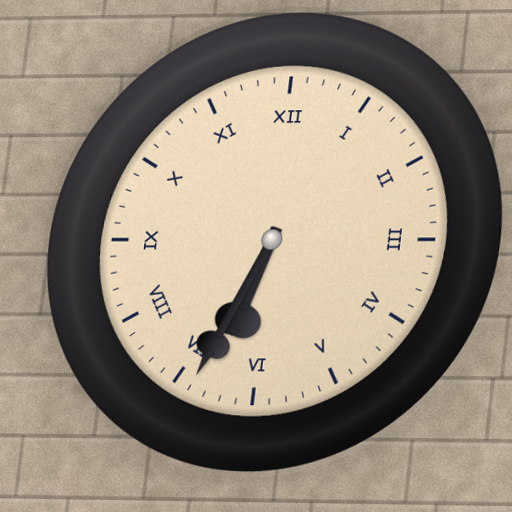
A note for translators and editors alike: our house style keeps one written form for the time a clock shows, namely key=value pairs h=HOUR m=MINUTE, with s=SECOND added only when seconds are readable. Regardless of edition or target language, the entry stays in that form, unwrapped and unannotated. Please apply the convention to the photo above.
h=6 m=34
